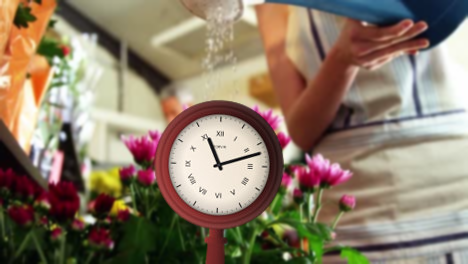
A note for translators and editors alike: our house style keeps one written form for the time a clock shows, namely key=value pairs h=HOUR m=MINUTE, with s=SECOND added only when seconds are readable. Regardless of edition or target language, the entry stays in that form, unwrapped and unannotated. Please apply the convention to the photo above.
h=11 m=12
